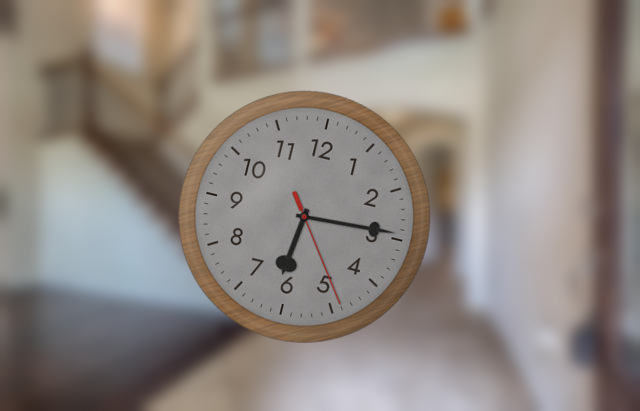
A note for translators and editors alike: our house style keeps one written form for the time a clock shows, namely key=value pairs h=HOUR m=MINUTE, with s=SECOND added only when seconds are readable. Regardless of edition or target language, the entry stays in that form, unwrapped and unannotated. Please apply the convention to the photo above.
h=6 m=14 s=24
